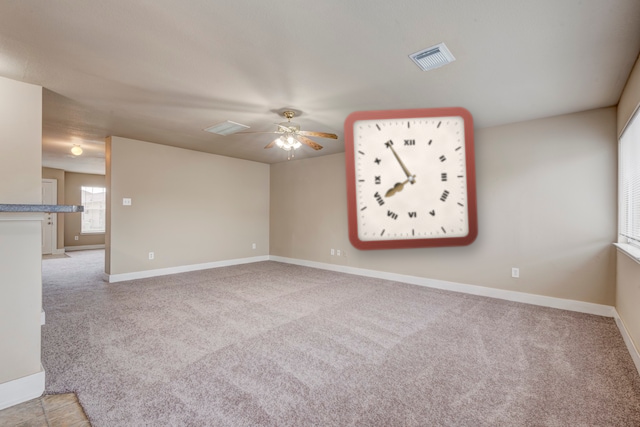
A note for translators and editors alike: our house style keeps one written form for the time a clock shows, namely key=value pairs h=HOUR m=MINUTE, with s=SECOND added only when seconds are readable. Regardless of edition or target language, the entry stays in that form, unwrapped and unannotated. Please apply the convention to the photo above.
h=7 m=55
